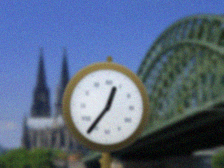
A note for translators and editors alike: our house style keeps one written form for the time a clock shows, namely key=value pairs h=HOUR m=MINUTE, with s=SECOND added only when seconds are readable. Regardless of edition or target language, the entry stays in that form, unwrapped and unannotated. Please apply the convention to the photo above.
h=12 m=36
